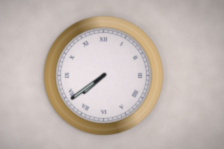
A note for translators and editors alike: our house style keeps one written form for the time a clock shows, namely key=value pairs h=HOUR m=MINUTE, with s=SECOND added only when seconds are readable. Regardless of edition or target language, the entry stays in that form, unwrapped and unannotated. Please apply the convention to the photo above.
h=7 m=39
